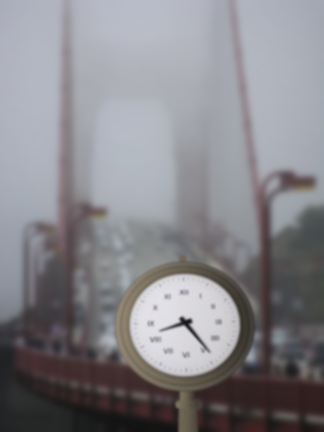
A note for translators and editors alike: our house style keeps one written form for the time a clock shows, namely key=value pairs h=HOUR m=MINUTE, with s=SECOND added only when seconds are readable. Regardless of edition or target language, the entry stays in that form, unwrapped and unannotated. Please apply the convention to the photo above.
h=8 m=24
